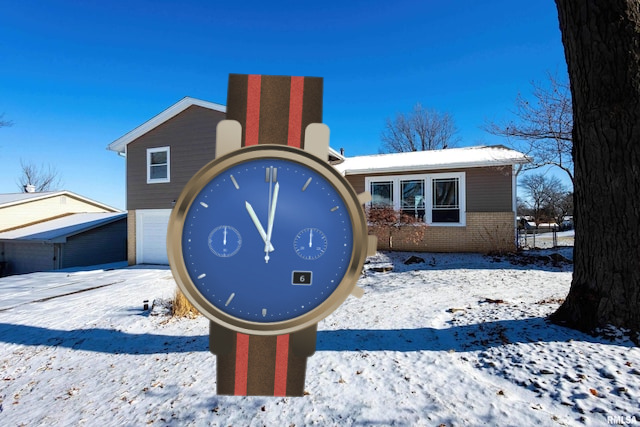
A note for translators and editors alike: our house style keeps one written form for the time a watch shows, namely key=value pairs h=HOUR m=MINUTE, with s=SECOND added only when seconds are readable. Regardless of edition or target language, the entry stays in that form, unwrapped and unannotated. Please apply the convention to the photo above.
h=11 m=1
